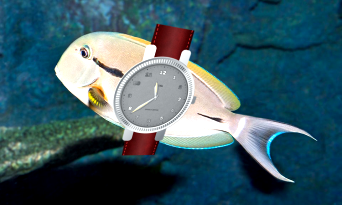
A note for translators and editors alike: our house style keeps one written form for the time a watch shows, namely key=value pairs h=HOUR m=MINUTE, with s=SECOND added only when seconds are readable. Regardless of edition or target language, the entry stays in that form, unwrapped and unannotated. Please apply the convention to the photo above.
h=11 m=38
